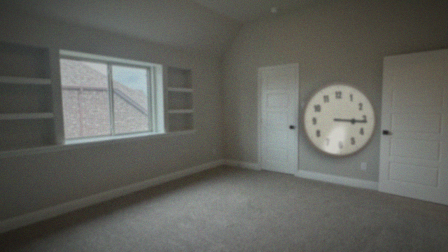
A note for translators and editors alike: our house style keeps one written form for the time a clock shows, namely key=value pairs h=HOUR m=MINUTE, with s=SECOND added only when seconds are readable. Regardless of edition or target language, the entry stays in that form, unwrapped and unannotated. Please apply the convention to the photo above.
h=3 m=16
